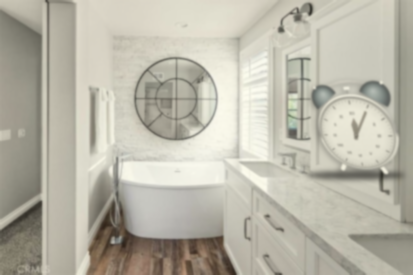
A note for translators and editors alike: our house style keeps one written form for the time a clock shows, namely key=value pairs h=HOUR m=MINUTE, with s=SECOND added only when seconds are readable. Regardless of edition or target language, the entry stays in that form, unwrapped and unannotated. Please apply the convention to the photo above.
h=12 m=5
